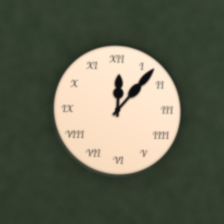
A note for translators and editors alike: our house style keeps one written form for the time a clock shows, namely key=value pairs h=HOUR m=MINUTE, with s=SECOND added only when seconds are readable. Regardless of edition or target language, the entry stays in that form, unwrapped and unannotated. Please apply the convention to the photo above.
h=12 m=7
